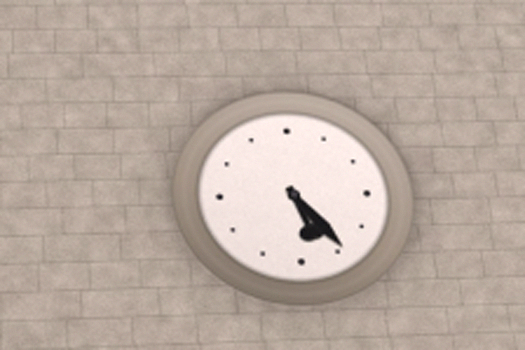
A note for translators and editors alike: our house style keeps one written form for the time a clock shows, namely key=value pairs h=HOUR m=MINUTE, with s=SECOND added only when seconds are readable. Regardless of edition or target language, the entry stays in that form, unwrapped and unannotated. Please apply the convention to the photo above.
h=5 m=24
